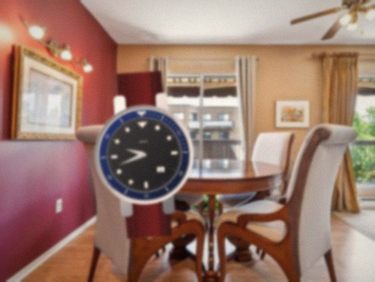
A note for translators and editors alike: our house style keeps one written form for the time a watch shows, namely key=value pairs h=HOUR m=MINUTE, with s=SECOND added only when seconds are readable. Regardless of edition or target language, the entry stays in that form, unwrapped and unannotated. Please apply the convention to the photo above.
h=9 m=42
